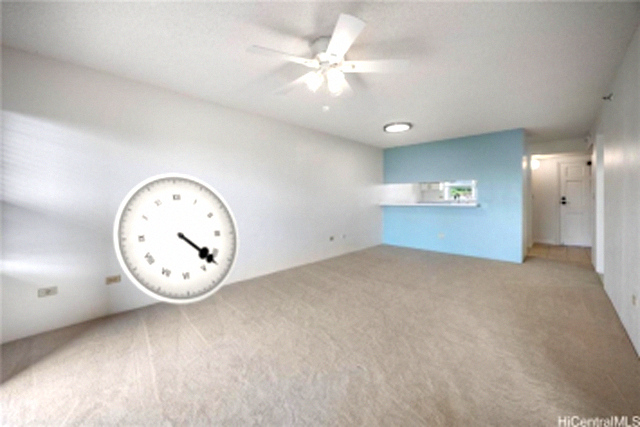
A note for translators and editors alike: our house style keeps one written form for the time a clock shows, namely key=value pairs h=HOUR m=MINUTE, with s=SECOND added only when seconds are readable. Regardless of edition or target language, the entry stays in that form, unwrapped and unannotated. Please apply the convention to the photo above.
h=4 m=22
